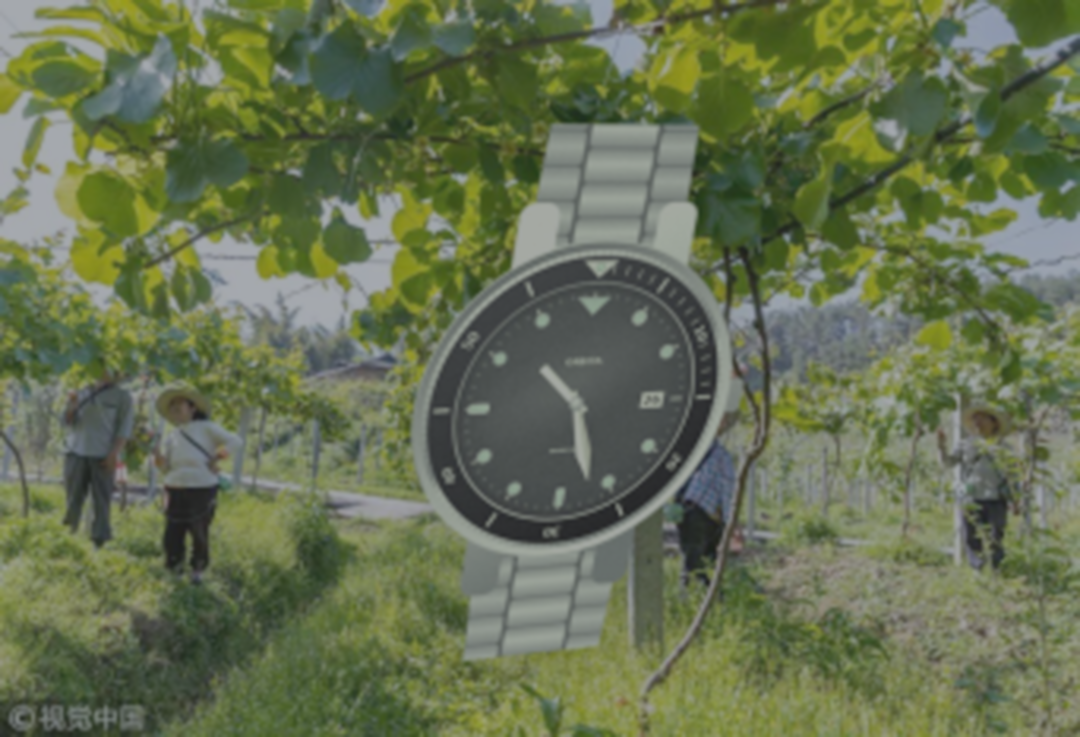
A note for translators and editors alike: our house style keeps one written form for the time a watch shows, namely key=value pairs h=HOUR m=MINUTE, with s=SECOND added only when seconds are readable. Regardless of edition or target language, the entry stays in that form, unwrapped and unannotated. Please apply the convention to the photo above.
h=10 m=27
